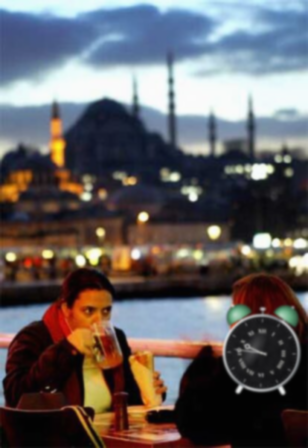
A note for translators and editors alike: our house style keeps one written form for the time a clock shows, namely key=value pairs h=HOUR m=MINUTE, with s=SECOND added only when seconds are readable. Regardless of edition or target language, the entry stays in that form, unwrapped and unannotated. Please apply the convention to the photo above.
h=9 m=46
